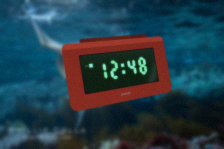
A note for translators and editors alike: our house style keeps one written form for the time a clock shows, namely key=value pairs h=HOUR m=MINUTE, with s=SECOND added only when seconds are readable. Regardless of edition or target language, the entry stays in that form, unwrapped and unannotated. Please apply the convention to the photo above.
h=12 m=48
